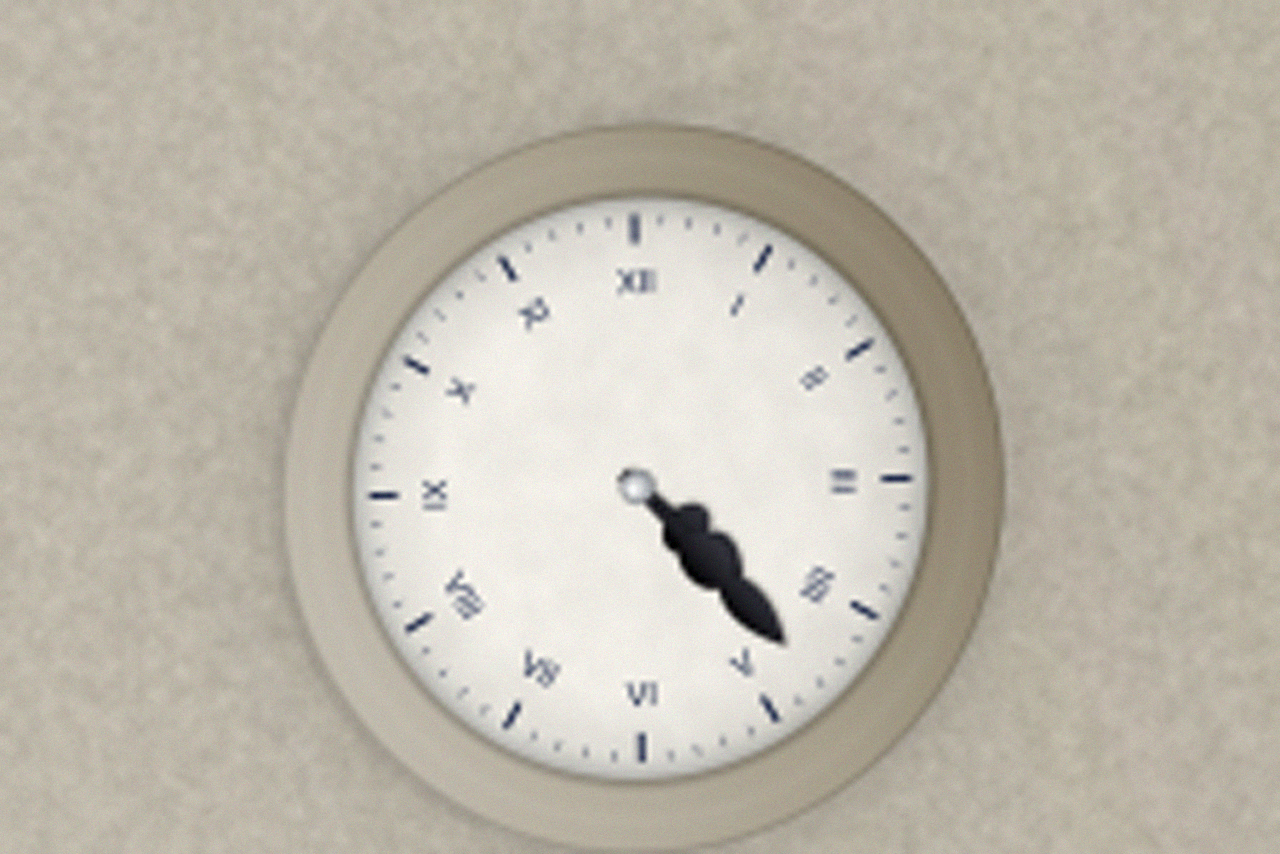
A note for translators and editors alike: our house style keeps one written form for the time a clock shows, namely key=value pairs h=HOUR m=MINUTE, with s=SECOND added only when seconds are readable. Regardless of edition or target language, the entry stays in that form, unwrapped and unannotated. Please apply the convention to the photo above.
h=4 m=23
